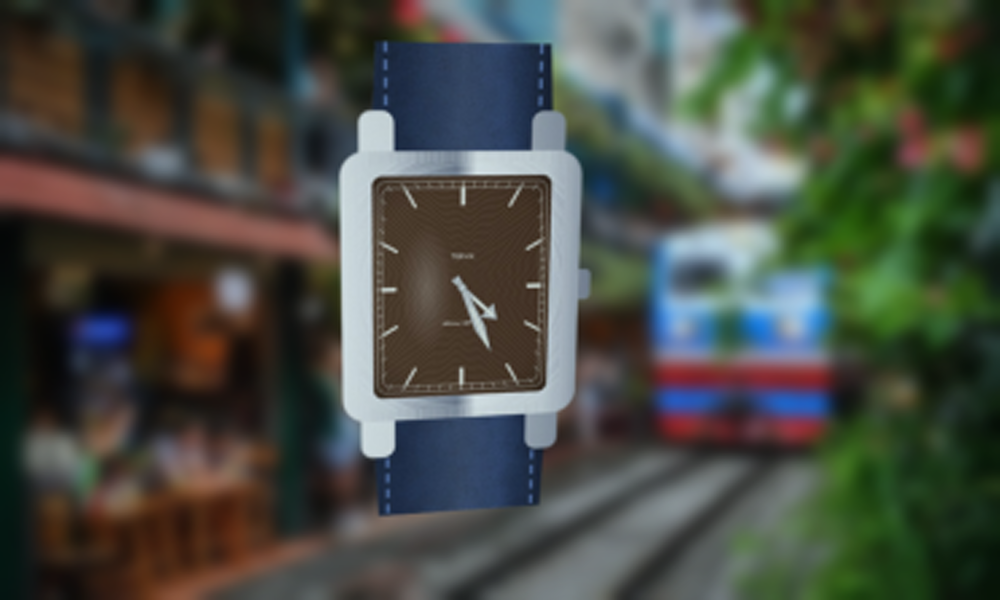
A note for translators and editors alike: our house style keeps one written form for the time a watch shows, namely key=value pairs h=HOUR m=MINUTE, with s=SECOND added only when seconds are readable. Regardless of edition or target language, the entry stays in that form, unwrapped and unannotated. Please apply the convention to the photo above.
h=4 m=26
